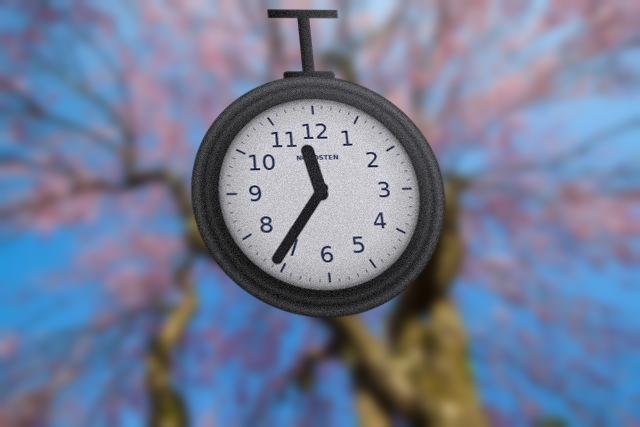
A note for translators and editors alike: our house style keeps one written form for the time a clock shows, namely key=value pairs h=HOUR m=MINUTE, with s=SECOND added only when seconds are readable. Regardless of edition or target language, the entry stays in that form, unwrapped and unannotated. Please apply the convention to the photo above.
h=11 m=36
